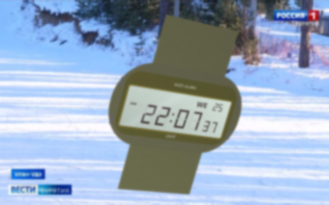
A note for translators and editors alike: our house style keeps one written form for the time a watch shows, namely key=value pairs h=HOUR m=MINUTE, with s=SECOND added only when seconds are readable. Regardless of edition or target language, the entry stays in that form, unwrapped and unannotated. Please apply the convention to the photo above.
h=22 m=7 s=37
